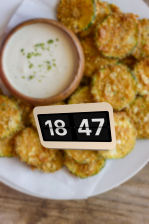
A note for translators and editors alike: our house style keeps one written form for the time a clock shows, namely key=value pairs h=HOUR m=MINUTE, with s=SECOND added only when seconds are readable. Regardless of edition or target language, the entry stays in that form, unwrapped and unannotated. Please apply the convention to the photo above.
h=18 m=47
